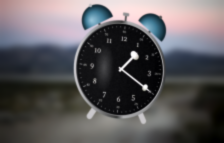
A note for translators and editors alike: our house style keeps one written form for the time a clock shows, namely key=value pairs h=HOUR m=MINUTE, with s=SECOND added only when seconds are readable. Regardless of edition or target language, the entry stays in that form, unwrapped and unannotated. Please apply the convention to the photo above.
h=1 m=20
